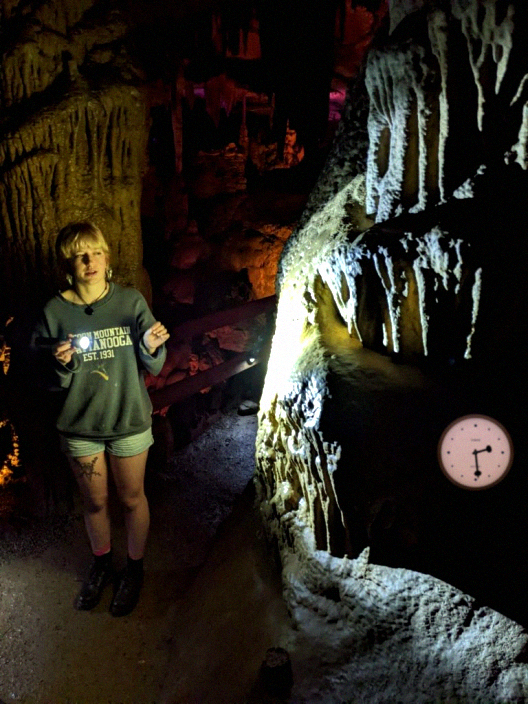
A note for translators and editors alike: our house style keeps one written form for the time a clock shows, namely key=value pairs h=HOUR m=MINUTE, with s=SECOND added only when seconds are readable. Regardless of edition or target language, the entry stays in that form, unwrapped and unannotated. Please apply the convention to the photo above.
h=2 m=29
